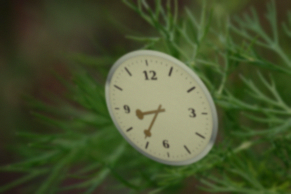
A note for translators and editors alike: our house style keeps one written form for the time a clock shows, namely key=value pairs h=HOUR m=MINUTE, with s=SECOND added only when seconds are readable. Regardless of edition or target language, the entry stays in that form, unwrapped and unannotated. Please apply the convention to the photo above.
h=8 m=36
